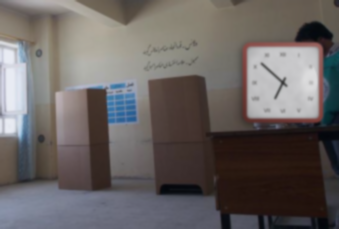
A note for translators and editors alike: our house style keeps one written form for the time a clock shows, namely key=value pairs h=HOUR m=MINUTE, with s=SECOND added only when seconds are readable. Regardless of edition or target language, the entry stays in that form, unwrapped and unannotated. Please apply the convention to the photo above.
h=6 m=52
